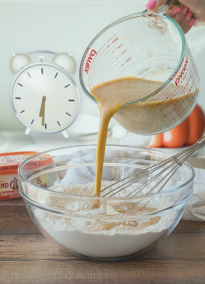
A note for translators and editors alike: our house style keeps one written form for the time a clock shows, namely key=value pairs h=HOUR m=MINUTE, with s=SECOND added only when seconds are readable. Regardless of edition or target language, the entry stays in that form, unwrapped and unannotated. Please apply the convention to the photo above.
h=6 m=31
